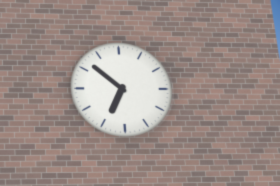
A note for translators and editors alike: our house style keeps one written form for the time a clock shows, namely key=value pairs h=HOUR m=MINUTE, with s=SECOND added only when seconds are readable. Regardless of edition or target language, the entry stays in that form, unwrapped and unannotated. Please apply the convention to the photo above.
h=6 m=52
